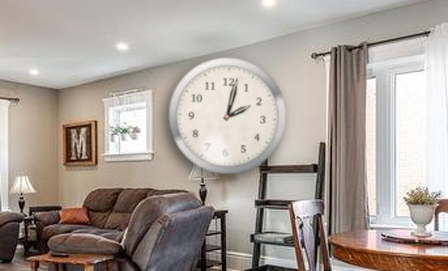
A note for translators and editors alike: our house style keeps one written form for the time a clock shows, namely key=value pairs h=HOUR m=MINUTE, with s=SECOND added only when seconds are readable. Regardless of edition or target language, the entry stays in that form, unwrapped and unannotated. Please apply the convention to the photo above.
h=2 m=2
